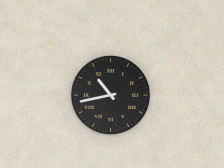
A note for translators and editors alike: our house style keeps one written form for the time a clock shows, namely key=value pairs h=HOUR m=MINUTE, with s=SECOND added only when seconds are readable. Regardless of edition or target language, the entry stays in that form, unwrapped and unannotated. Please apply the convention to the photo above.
h=10 m=43
